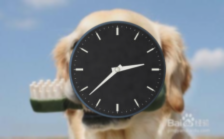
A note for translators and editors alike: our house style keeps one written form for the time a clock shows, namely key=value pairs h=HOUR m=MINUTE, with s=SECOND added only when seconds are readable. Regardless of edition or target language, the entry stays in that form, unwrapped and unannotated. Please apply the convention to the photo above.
h=2 m=38
